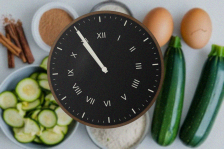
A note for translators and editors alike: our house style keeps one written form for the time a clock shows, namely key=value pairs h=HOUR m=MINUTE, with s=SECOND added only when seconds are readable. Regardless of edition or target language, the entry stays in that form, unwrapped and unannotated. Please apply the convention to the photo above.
h=10 m=55
